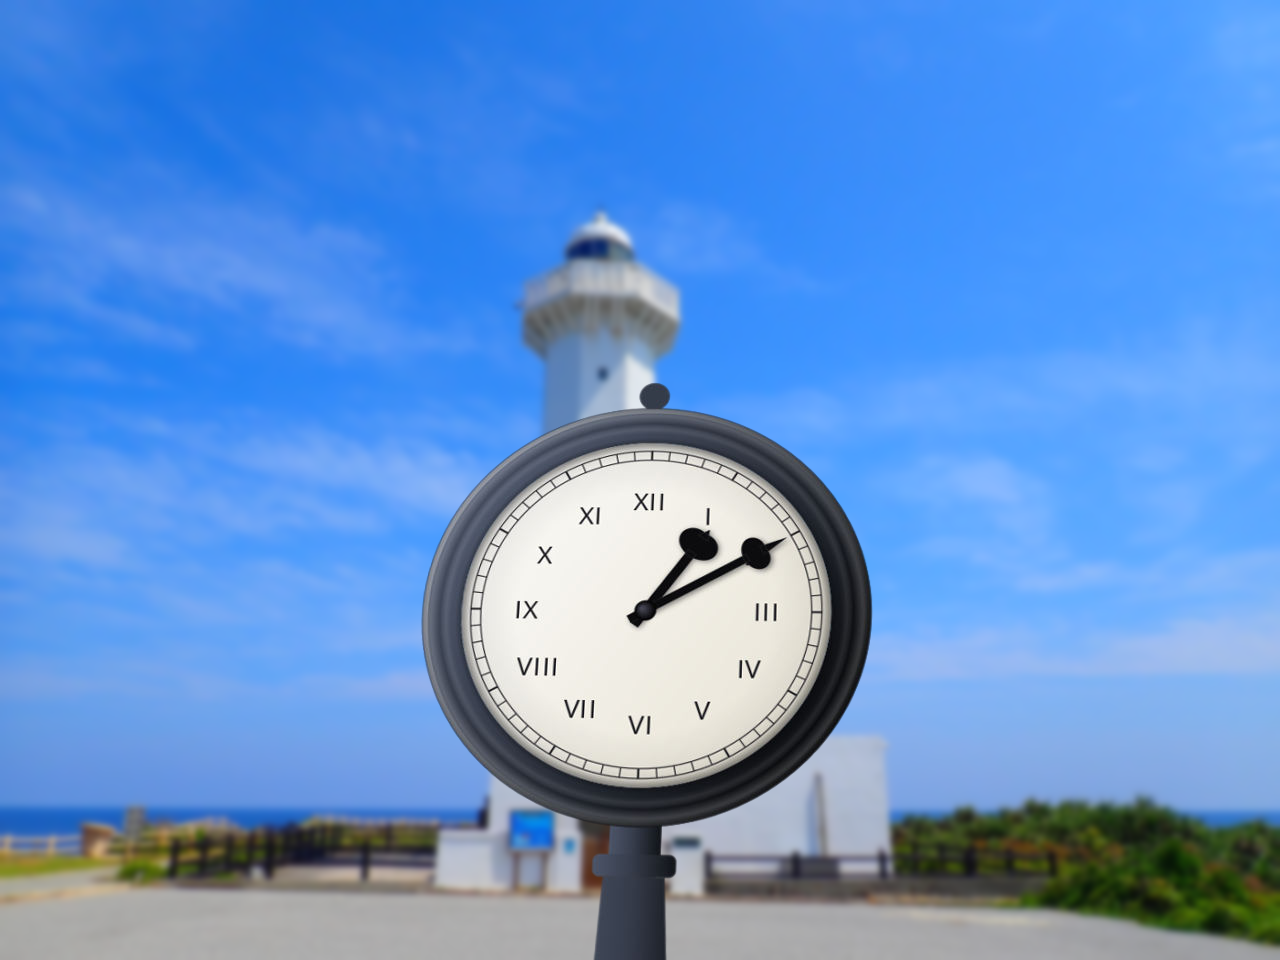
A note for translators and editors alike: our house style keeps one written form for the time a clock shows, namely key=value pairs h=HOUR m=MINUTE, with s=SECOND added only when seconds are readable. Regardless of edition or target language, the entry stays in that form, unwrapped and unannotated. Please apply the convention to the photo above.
h=1 m=10
